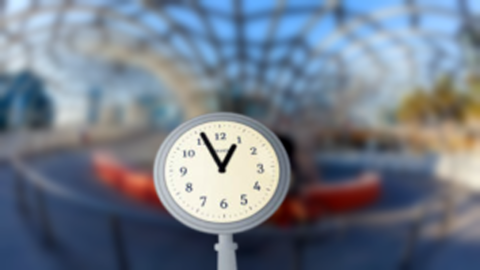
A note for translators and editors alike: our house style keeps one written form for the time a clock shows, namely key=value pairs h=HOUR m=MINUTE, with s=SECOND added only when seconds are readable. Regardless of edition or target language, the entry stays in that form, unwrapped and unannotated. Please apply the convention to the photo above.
h=12 m=56
